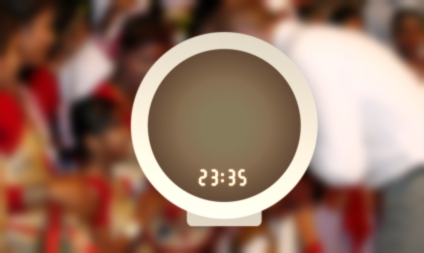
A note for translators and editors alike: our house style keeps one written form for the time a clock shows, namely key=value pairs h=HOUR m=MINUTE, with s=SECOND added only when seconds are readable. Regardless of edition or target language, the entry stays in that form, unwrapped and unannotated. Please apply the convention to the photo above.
h=23 m=35
